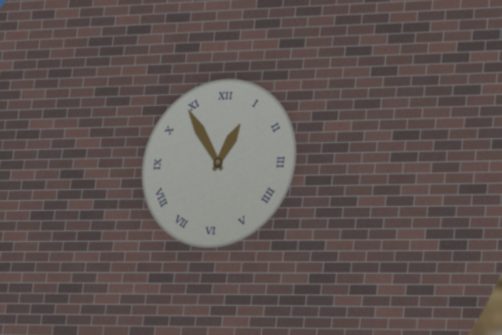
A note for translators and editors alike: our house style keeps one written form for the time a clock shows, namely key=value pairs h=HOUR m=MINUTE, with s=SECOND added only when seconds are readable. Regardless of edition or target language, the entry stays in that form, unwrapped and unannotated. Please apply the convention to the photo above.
h=12 m=54
